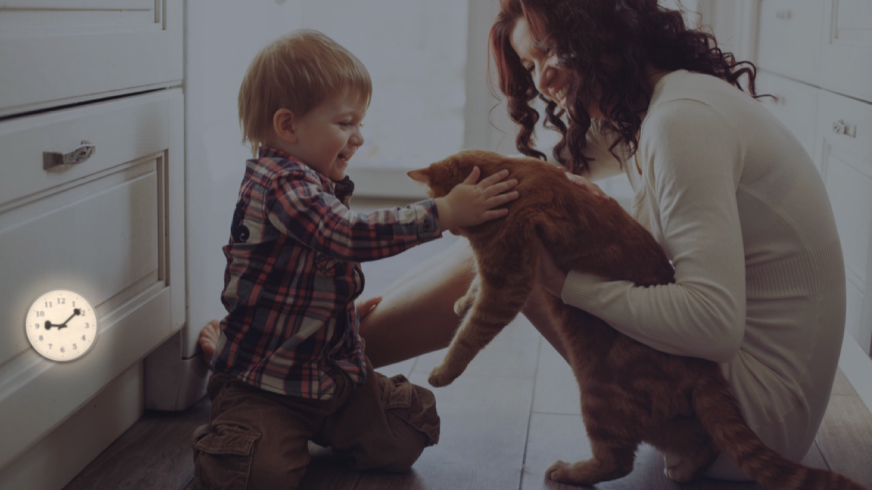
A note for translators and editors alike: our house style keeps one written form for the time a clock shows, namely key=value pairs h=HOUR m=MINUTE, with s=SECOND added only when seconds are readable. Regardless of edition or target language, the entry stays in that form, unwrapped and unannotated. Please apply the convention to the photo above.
h=9 m=8
